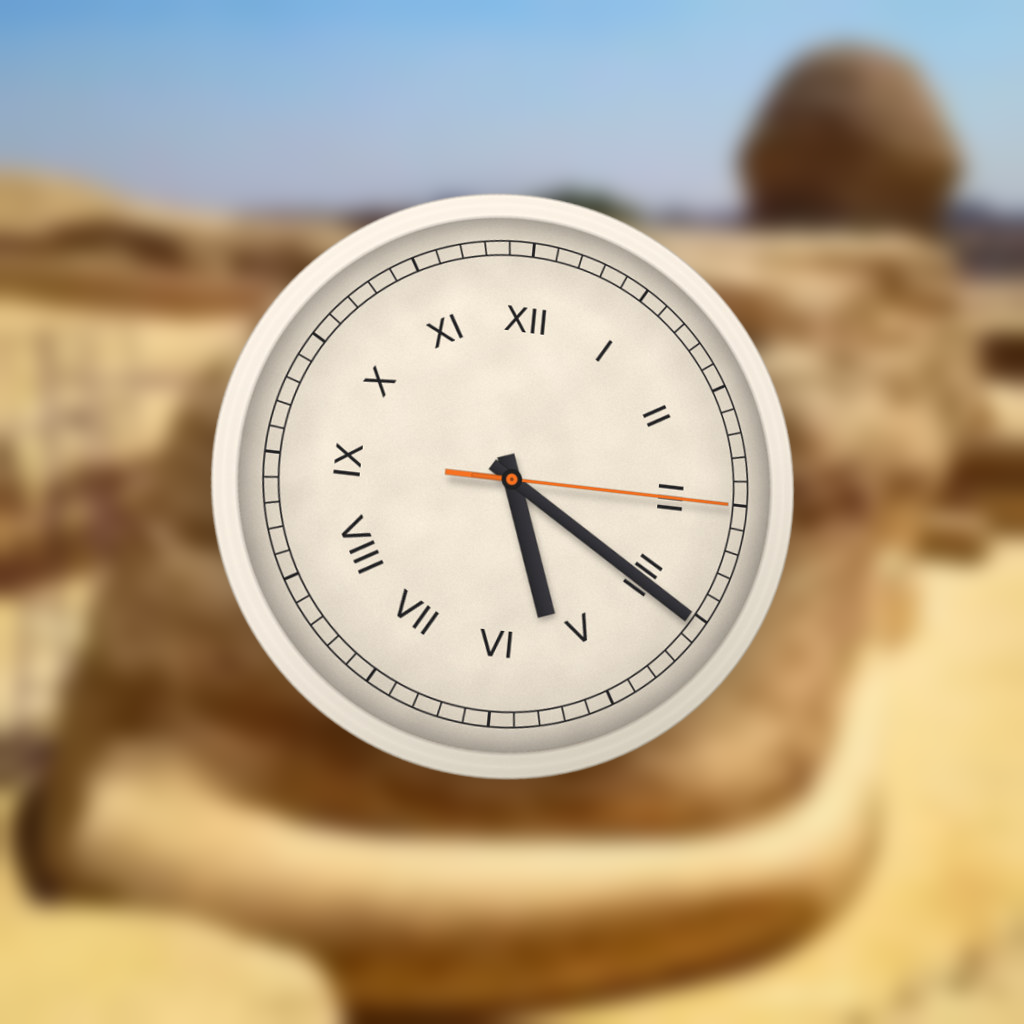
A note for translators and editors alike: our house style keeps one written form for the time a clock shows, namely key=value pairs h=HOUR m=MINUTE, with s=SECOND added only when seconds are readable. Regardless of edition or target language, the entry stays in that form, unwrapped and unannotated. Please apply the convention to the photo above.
h=5 m=20 s=15
